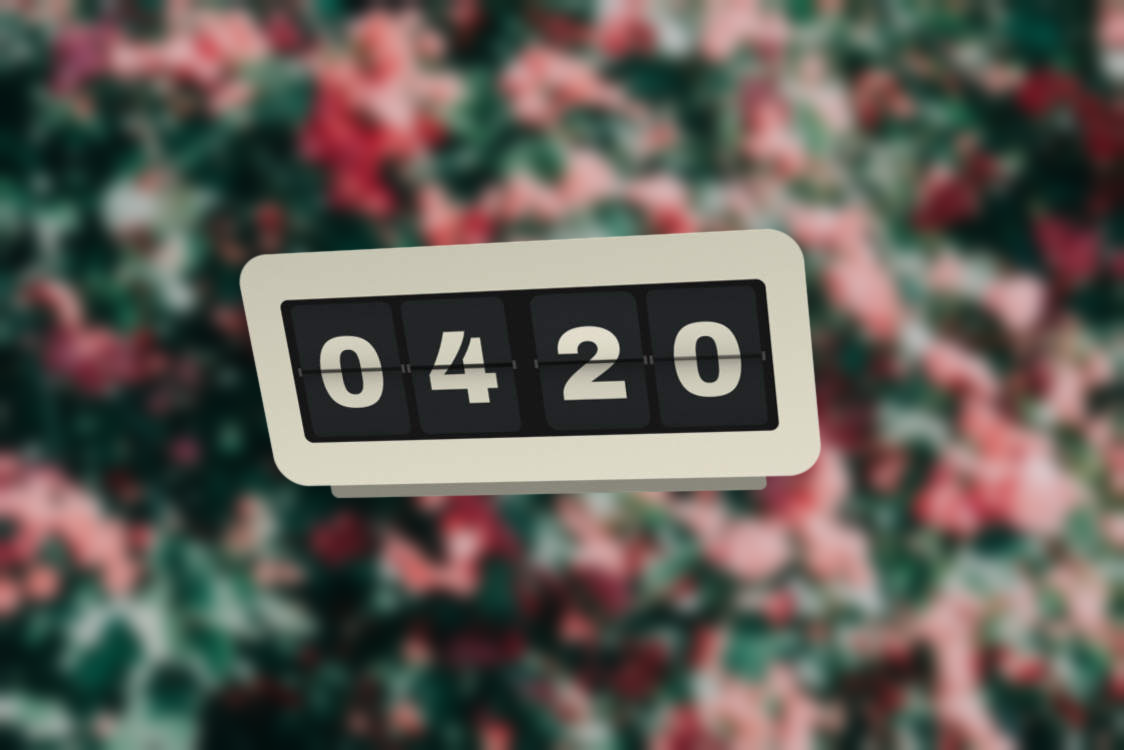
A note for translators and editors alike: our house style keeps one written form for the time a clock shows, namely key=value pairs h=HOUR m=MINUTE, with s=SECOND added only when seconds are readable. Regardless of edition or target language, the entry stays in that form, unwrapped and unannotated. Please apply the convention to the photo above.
h=4 m=20
